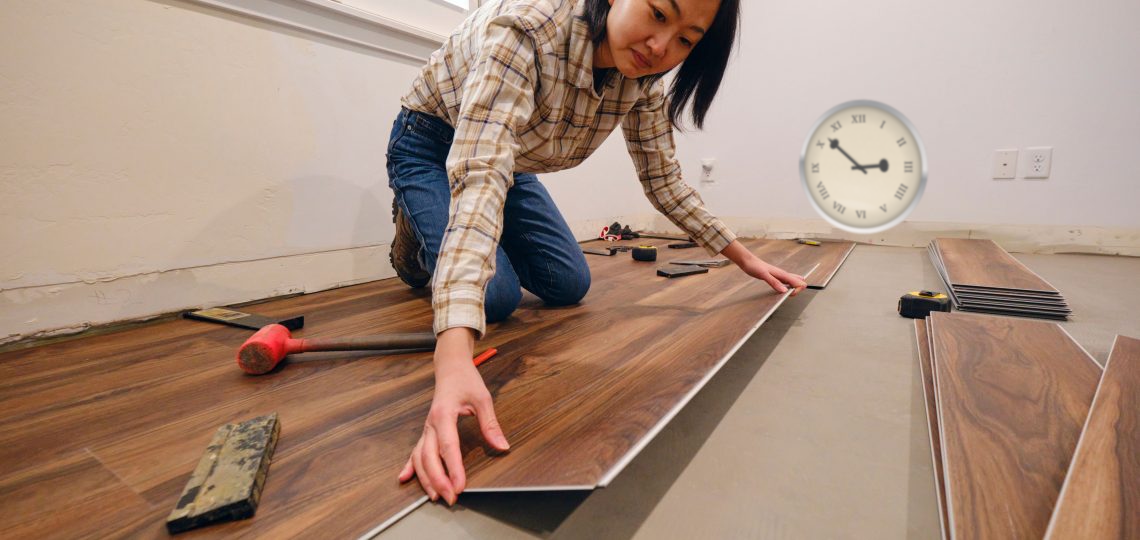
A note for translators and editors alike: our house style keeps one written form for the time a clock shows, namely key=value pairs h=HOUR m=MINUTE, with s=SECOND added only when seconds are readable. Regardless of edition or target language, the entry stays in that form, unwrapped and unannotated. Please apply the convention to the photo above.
h=2 m=52
